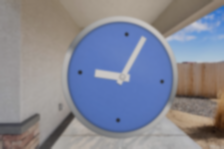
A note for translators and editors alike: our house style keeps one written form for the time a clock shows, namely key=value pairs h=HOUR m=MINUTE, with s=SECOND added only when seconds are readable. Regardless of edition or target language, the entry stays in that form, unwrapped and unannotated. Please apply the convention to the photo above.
h=9 m=4
